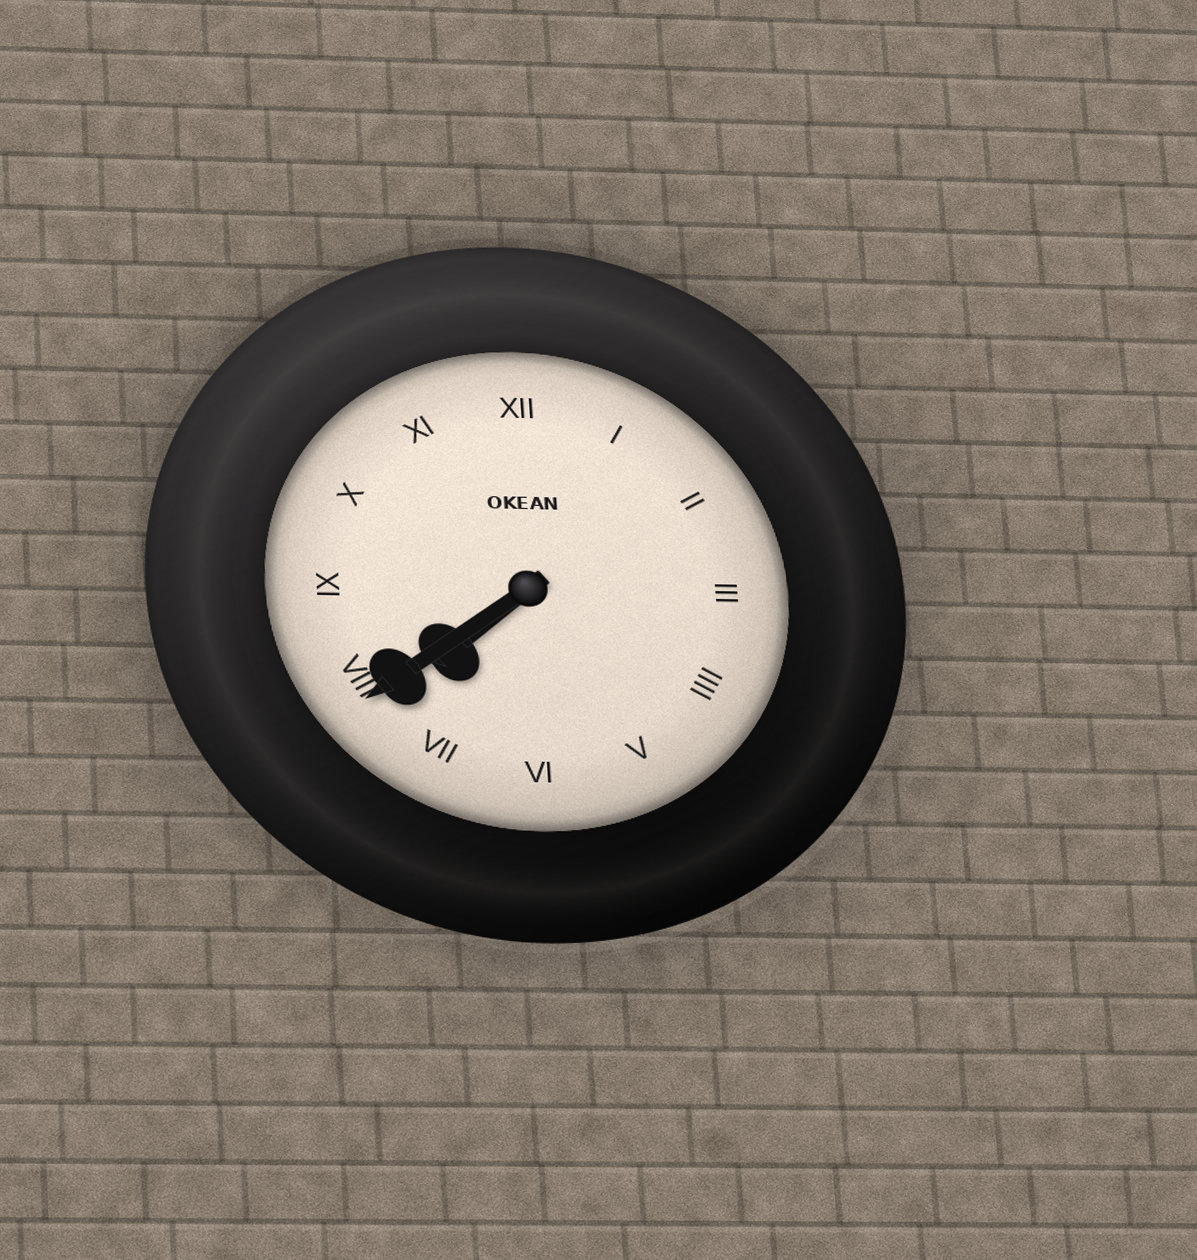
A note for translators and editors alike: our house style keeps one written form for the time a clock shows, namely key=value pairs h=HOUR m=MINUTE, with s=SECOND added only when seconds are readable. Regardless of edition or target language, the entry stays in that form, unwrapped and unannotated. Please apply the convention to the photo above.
h=7 m=39
